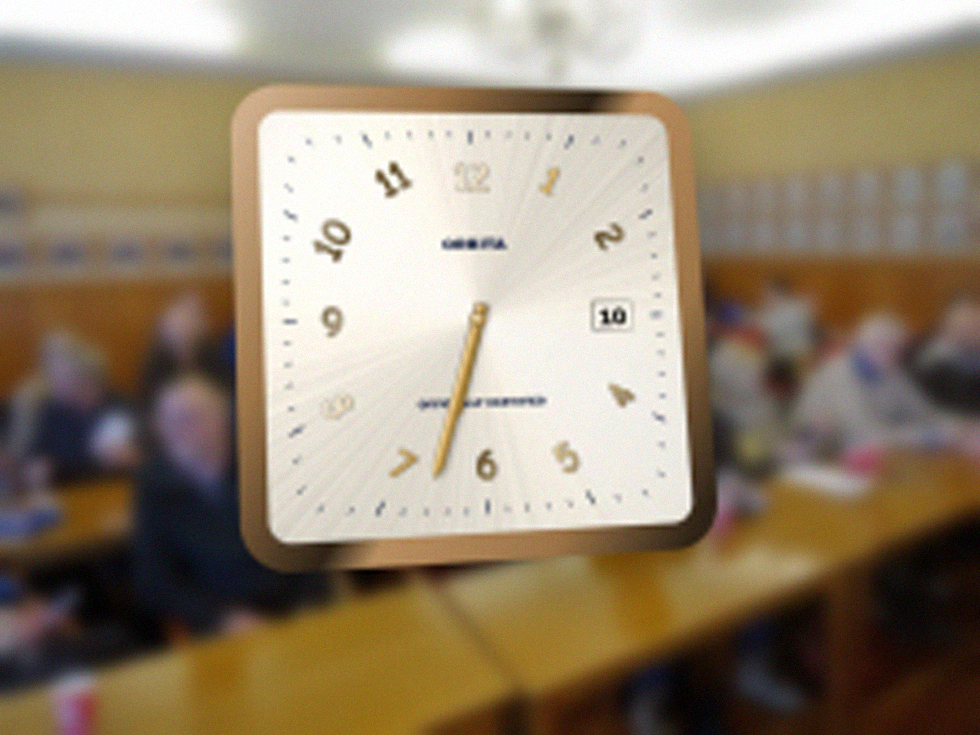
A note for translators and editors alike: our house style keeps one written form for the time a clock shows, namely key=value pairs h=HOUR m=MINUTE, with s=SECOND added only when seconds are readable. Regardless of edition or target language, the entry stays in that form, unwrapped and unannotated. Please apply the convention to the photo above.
h=6 m=33
